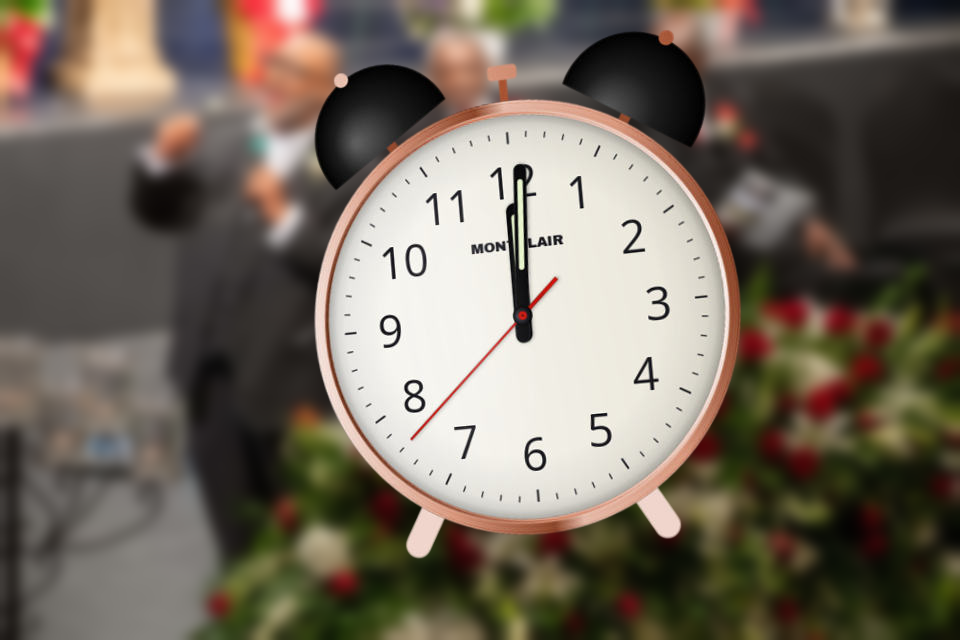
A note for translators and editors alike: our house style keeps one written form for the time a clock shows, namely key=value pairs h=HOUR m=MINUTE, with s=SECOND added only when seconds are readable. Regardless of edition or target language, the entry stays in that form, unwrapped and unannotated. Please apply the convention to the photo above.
h=12 m=0 s=38
